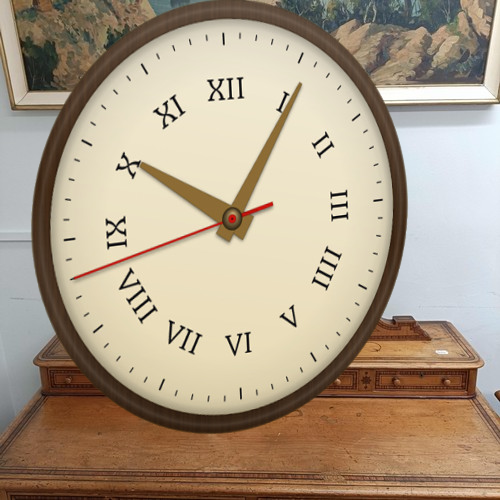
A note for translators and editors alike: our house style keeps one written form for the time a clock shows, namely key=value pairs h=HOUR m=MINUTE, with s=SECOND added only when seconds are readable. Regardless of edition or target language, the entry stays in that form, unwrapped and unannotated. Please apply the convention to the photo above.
h=10 m=5 s=43
